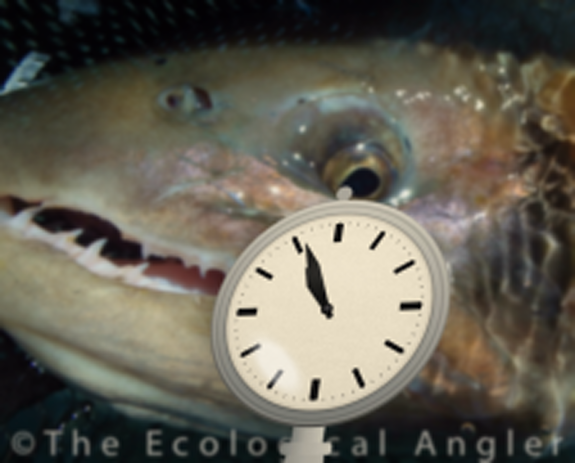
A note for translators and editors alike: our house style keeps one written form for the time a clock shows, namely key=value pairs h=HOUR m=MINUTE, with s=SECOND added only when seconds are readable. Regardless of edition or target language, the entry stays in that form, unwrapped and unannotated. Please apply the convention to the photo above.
h=10 m=56
